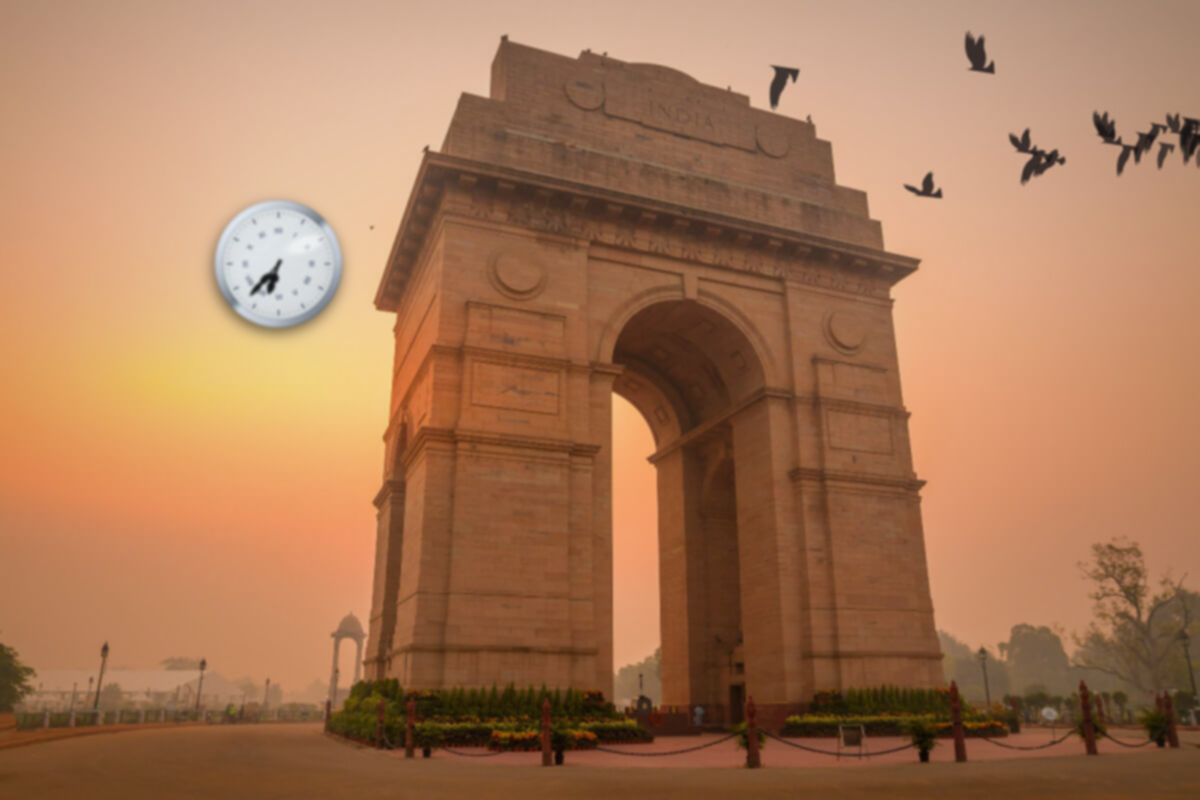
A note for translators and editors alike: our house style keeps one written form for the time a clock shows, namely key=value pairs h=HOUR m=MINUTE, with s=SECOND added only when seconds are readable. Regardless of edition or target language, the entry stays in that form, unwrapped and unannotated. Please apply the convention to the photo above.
h=6 m=37
